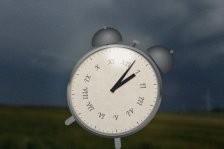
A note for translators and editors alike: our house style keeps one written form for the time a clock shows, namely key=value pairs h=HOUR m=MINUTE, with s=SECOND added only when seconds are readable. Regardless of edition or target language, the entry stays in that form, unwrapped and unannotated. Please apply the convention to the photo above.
h=1 m=2
